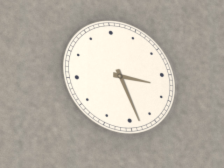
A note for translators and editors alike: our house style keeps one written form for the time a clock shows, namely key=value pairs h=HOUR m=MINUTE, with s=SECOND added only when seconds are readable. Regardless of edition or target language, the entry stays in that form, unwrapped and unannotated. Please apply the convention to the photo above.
h=3 m=28
